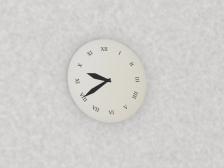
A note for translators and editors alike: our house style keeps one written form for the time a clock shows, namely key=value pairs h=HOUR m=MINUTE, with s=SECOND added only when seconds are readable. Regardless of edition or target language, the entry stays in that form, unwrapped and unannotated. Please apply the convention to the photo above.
h=9 m=40
